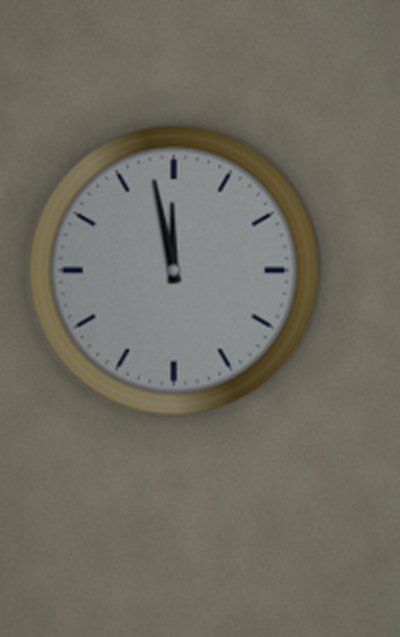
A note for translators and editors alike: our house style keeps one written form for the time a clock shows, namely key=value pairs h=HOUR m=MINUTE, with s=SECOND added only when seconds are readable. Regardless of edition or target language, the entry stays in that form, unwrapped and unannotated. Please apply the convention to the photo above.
h=11 m=58
